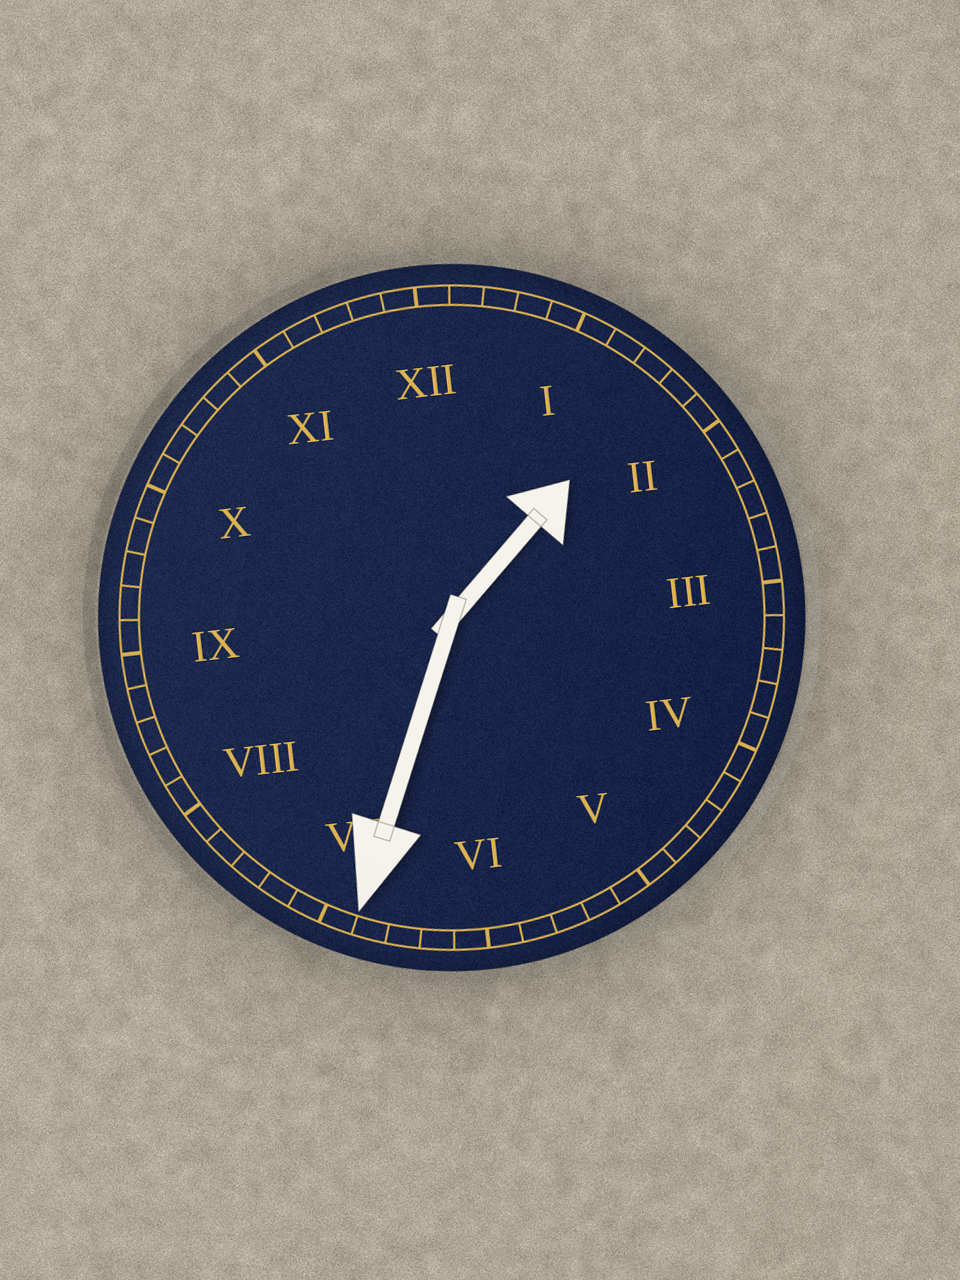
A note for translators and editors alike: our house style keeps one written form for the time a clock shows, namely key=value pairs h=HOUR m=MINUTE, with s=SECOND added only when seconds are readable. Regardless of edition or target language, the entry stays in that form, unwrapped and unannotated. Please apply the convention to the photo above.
h=1 m=34
